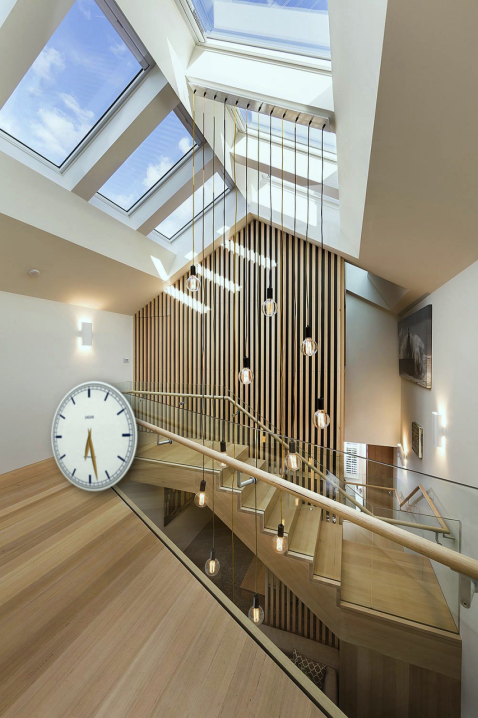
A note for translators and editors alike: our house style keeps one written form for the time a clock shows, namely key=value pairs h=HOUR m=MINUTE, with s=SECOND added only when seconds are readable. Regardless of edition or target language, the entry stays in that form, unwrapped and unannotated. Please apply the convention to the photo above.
h=6 m=28
